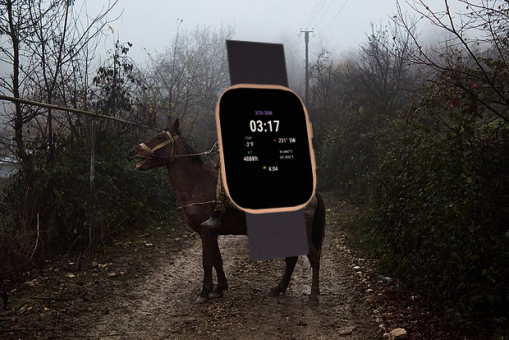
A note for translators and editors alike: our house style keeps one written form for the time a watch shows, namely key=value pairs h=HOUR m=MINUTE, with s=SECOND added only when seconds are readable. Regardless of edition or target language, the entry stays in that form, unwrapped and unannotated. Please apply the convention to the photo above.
h=3 m=17
